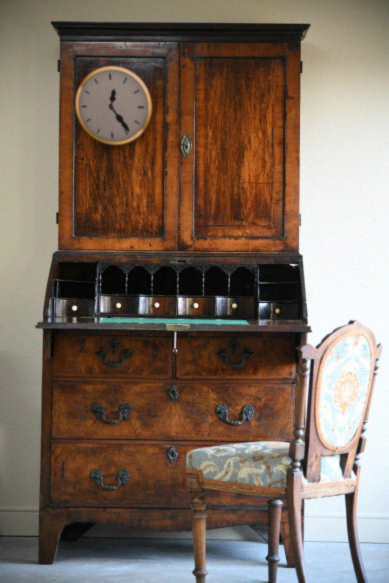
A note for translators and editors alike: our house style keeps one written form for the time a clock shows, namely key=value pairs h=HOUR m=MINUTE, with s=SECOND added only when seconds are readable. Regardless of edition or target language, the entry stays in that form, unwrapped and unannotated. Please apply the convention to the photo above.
h=12 m=24
